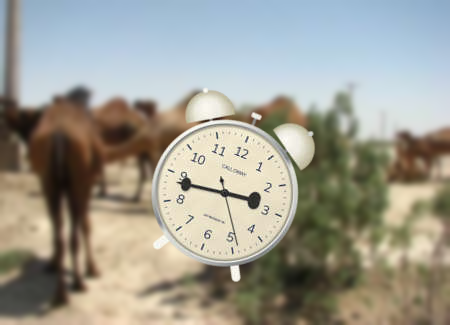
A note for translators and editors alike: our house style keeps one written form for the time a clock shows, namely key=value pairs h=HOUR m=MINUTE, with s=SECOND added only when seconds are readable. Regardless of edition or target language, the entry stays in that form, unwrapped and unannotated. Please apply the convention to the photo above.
h=2 m=43 s=24
